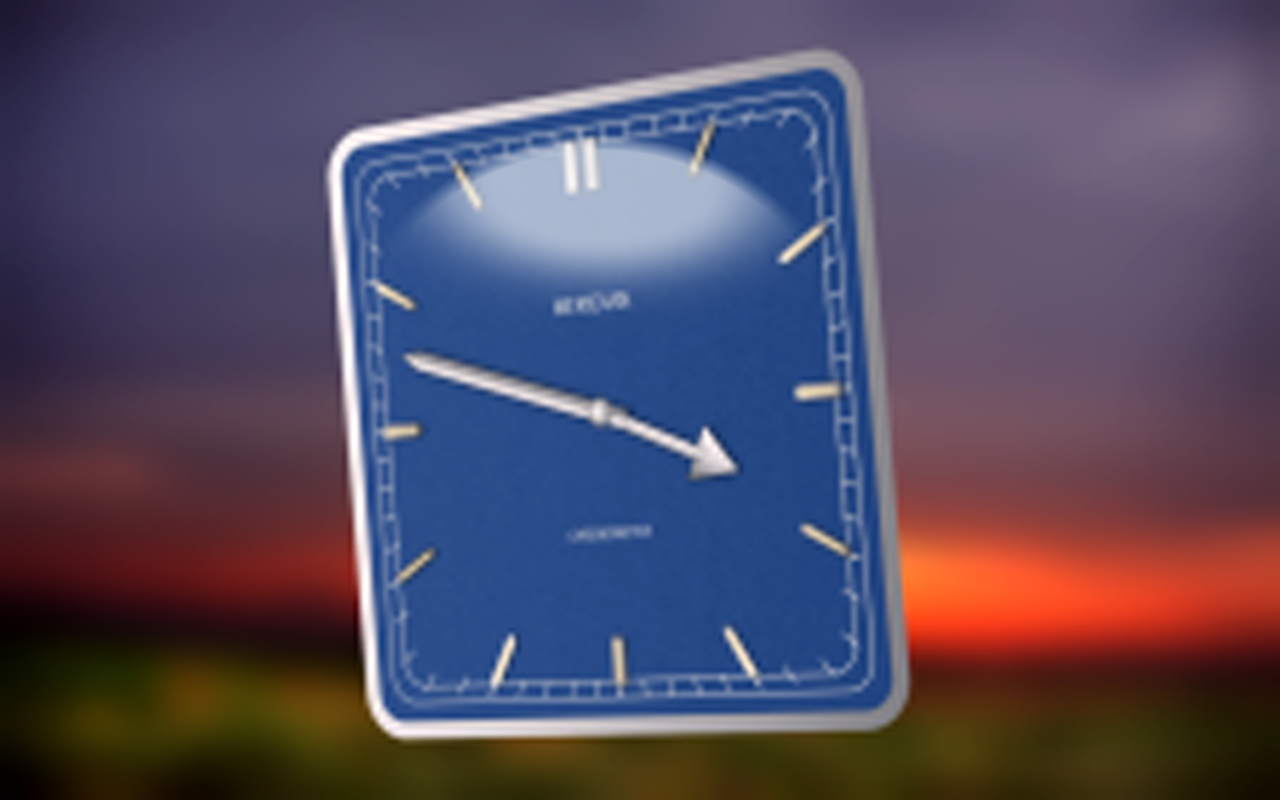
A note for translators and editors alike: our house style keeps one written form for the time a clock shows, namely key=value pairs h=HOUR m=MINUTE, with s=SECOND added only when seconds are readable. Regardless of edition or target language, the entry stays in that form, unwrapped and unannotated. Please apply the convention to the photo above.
h=3 m=48
